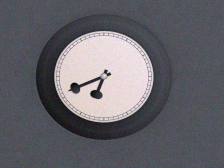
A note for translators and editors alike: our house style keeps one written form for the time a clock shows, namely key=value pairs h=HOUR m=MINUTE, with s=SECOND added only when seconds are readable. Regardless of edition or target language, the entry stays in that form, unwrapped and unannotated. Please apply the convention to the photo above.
h=6 m=41
